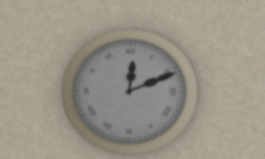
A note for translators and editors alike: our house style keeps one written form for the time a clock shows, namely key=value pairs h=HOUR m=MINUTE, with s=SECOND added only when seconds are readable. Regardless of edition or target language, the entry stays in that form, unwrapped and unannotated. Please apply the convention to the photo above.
h=12 m=11
